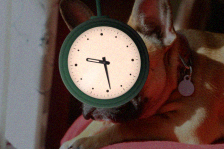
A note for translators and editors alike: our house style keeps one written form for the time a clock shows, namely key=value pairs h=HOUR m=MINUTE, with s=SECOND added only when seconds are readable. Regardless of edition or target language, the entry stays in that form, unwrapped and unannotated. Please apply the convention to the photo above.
h=9 m=29
